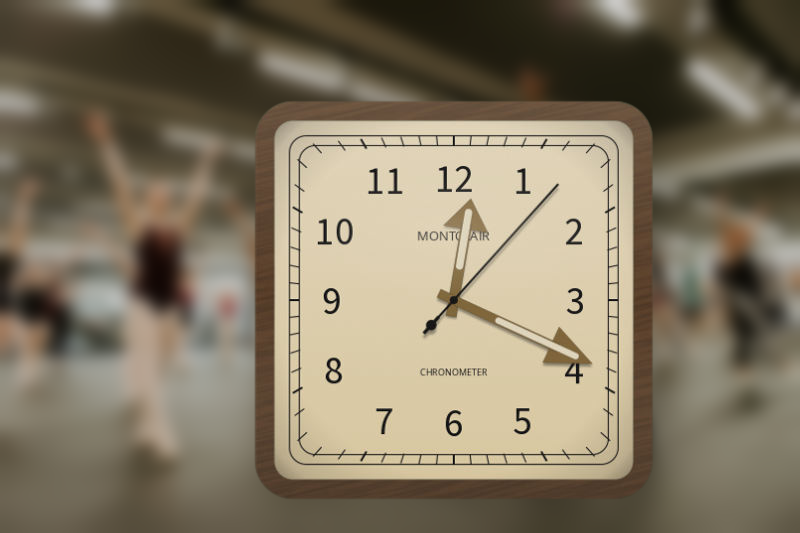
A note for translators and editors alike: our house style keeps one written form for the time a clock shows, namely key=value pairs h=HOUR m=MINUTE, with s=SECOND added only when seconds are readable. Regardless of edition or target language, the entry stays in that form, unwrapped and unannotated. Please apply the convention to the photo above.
h=12 m=19 s=7
